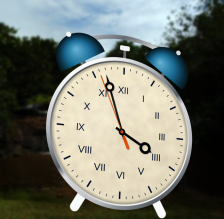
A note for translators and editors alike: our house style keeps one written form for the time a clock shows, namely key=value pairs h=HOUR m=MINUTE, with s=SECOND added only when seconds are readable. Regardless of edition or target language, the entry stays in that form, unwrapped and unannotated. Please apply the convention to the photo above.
h=3 m=56 s=56
